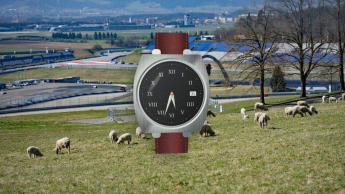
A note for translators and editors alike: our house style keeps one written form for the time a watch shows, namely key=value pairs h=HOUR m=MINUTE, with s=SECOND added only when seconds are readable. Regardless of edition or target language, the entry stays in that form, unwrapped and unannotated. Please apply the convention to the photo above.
h=5 m=33
